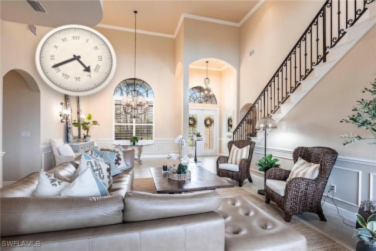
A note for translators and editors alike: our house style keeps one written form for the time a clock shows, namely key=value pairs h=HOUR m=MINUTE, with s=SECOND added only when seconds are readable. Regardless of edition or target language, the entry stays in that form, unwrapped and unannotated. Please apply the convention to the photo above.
h=4 m=41
